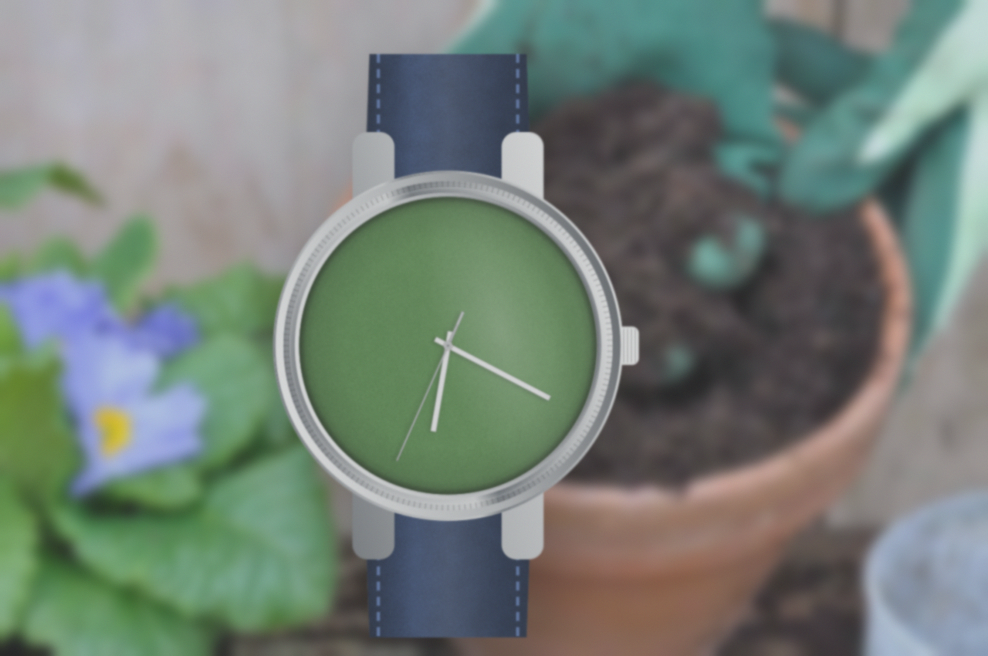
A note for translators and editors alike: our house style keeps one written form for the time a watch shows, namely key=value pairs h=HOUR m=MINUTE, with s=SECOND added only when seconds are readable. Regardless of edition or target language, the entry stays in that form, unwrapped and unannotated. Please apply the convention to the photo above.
h=6 m=19 s=34
